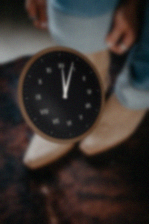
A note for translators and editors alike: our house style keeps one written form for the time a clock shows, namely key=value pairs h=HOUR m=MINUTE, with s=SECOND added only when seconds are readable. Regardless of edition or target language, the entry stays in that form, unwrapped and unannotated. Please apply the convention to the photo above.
h=12 m=4
